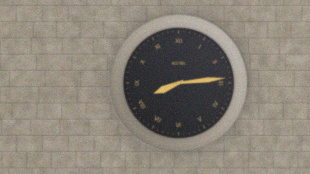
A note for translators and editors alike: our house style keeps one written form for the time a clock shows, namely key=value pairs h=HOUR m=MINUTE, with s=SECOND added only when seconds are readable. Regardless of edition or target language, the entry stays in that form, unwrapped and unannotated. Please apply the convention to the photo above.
h=8 m=14
